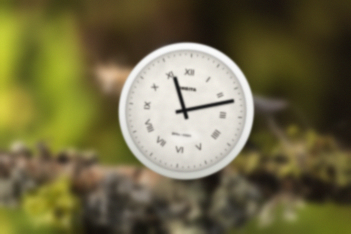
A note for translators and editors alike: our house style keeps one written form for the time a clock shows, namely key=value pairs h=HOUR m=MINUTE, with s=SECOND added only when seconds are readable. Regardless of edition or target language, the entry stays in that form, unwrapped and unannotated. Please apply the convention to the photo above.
h=11 m=12
